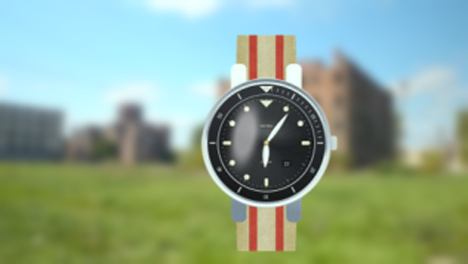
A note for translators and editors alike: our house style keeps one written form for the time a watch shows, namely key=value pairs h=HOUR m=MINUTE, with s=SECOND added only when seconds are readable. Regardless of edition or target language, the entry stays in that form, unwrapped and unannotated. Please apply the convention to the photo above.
h=6 m=6
